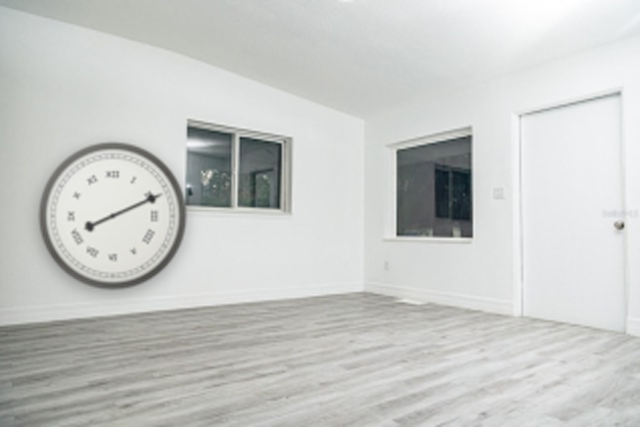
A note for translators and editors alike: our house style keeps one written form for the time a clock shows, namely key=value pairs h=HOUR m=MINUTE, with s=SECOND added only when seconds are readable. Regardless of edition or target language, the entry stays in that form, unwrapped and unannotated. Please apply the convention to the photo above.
h=8 m=11
